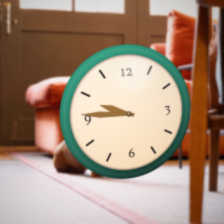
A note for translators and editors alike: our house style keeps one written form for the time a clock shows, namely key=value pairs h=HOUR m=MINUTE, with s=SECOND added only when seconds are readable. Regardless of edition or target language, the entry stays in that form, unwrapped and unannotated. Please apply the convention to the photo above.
h=9 m=46
